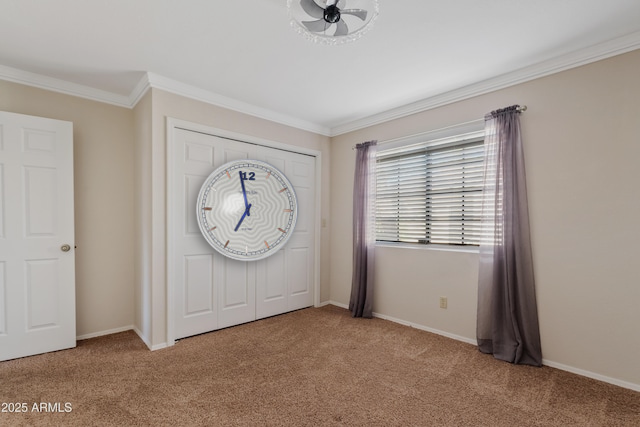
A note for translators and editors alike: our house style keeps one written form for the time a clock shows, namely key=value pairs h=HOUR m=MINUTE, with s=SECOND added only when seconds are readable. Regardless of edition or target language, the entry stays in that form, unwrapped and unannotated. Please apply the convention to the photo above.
h=6 m=58
